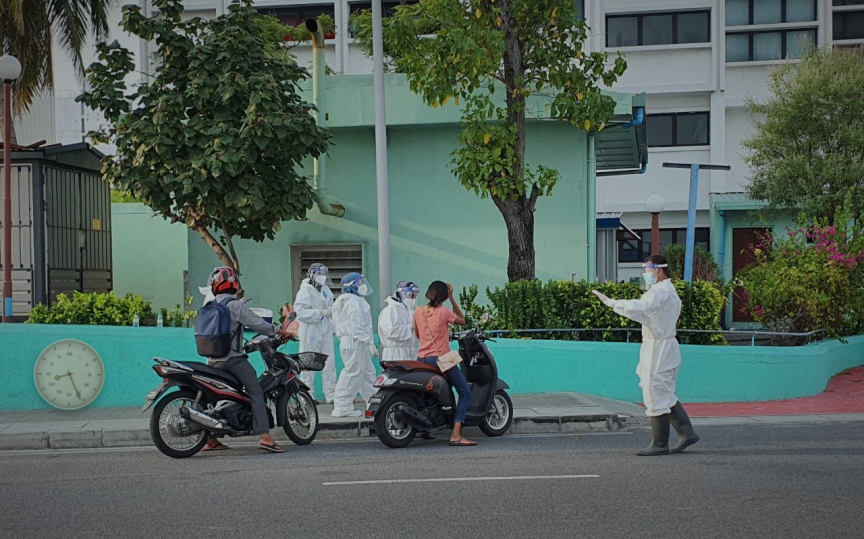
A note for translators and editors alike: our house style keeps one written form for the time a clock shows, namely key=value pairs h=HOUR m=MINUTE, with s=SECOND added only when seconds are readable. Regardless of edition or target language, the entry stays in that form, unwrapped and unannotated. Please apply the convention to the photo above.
h=8 m=26
